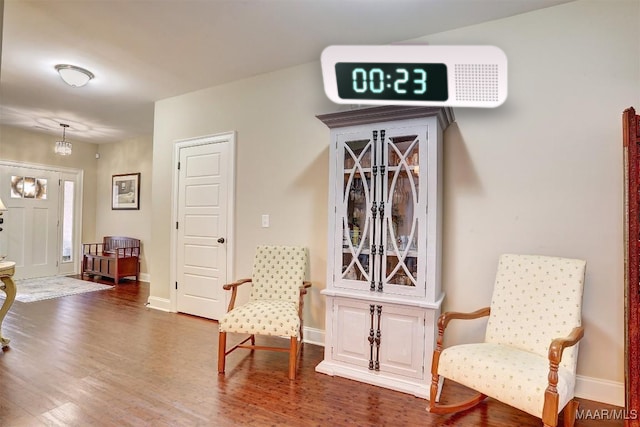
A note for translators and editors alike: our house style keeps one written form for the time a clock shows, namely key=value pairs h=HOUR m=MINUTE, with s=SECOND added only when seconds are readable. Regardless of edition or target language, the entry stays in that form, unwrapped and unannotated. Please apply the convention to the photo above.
h=0 m=23
